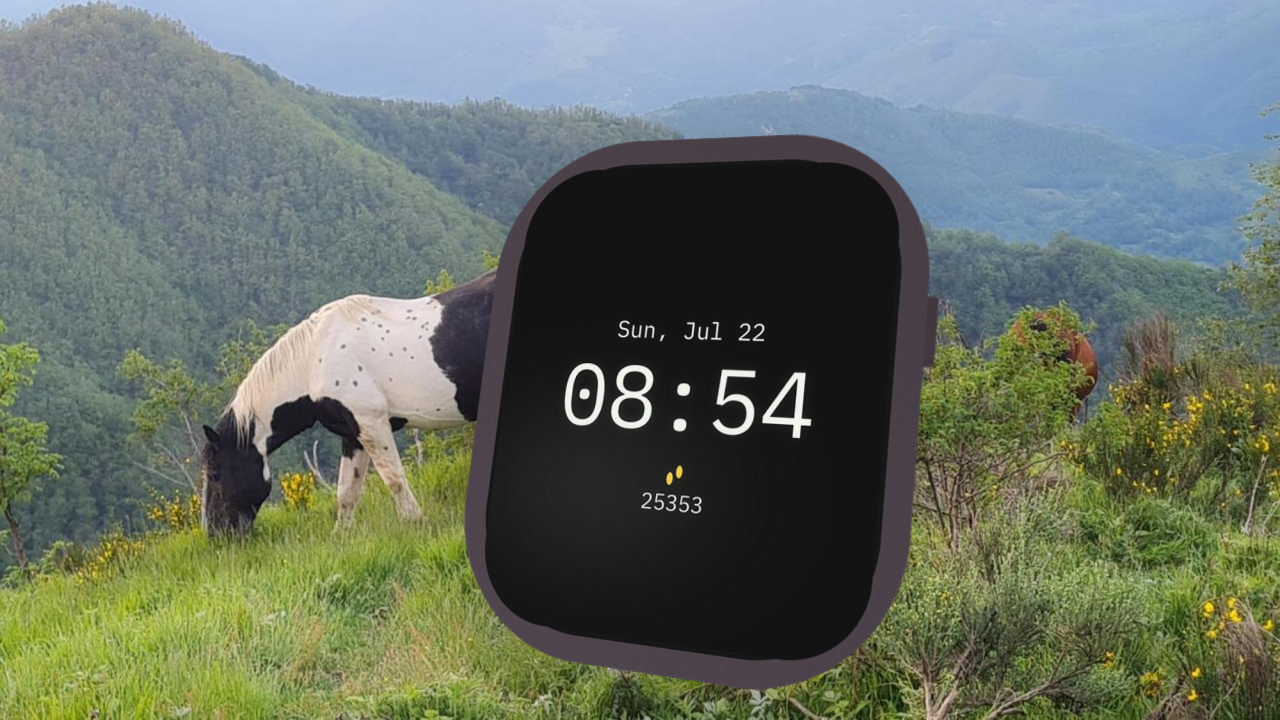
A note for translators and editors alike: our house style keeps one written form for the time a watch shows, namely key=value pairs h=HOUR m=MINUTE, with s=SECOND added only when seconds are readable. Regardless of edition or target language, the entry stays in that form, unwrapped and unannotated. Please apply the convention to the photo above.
h=8 m=54
